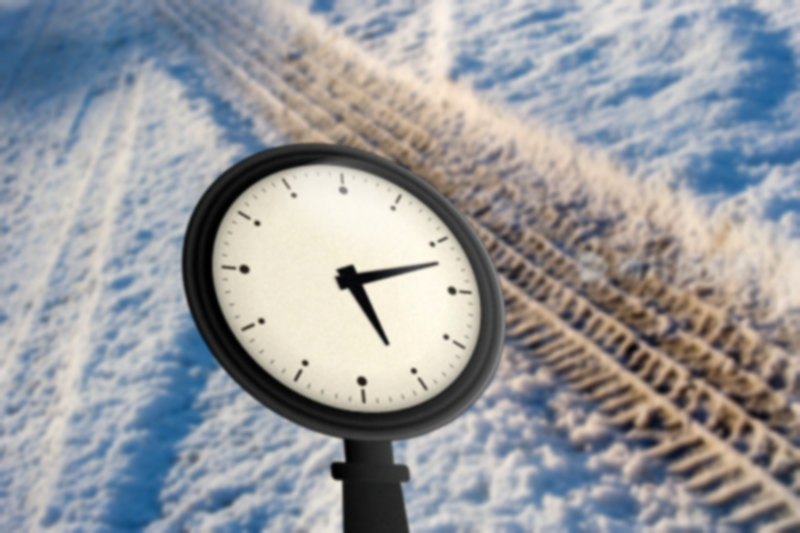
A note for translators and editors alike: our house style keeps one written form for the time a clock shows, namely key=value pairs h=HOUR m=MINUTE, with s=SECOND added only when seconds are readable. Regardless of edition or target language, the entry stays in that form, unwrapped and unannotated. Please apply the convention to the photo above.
h=5 m=12
